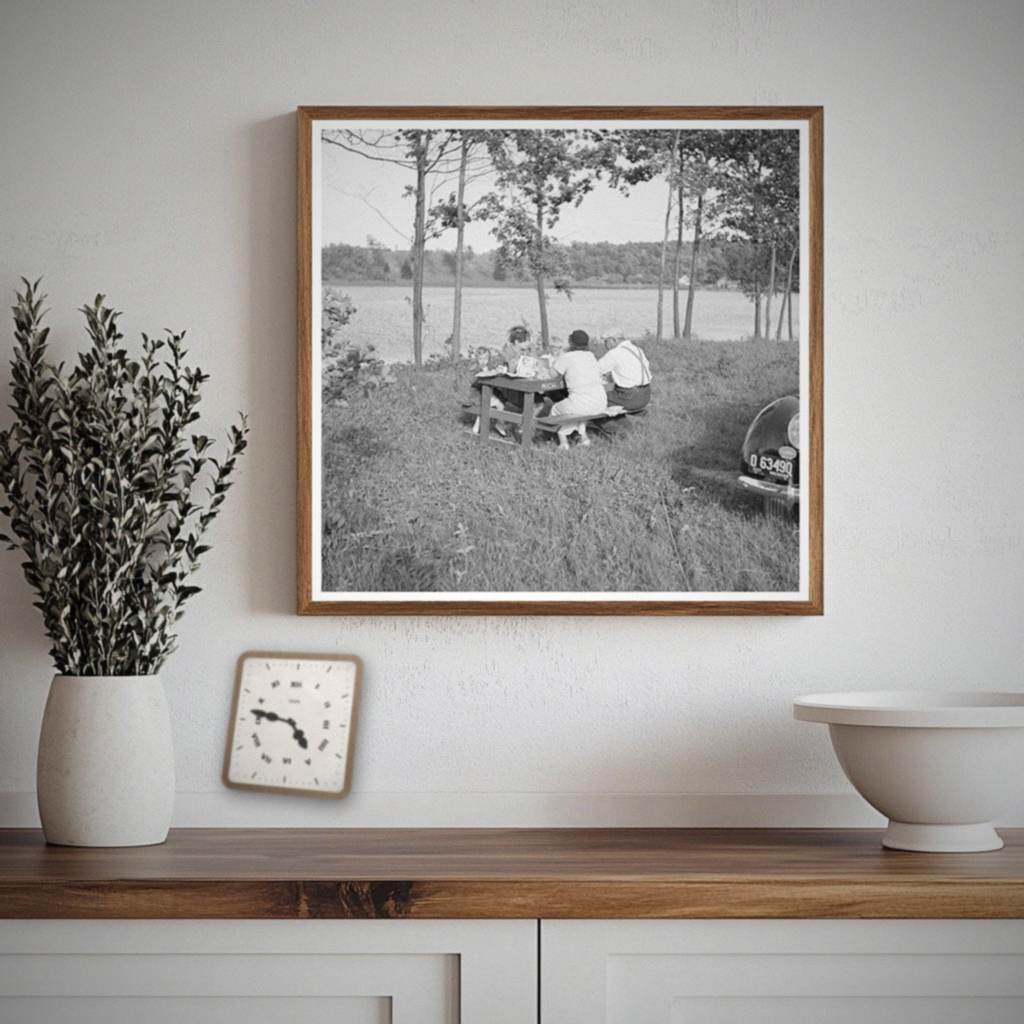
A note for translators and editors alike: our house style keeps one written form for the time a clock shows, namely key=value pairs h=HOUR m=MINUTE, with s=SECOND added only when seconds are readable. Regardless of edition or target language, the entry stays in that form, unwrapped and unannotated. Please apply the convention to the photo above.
h=4 m=47
